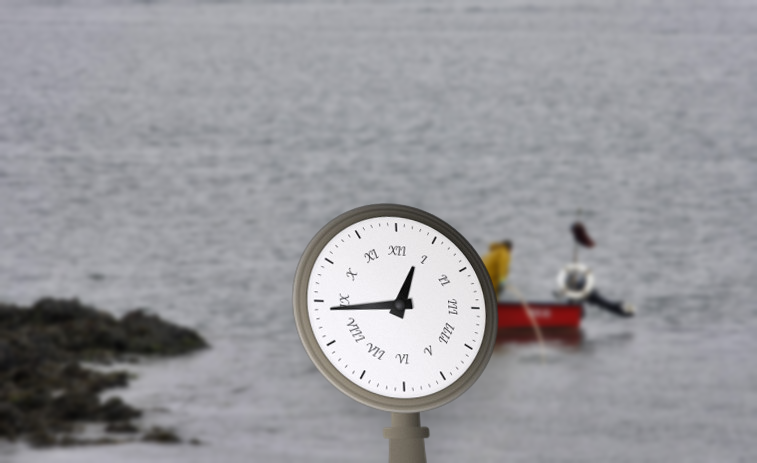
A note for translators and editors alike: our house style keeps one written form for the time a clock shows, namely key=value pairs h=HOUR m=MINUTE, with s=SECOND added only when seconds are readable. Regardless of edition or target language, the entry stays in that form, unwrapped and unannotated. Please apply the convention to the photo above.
h=12 m=44
